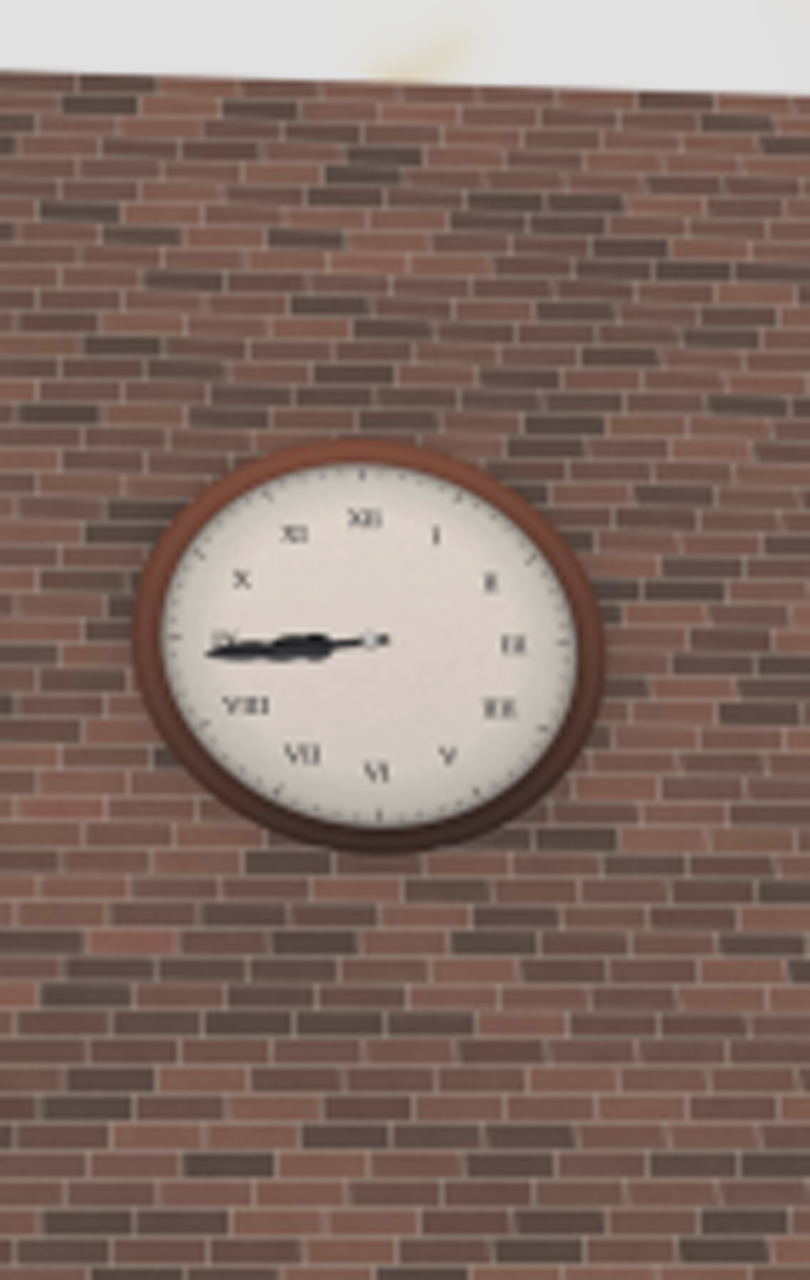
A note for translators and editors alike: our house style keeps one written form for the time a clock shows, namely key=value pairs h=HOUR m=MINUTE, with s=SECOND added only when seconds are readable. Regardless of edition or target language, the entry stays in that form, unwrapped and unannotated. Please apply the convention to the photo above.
h=8 m=44
